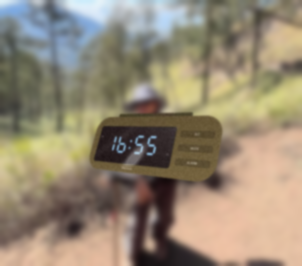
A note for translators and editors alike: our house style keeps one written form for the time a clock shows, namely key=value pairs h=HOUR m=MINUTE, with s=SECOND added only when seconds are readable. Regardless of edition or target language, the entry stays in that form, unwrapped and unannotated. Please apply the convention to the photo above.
h=16 m=55
